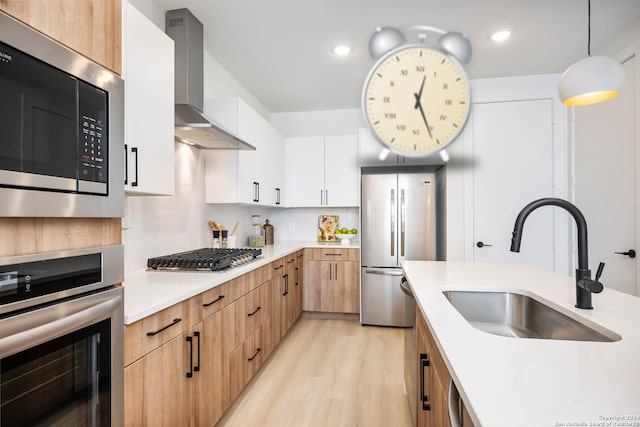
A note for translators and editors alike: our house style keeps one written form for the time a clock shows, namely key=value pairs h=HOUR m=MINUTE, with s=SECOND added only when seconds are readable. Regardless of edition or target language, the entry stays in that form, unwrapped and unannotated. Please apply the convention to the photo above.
h=12 m=26
